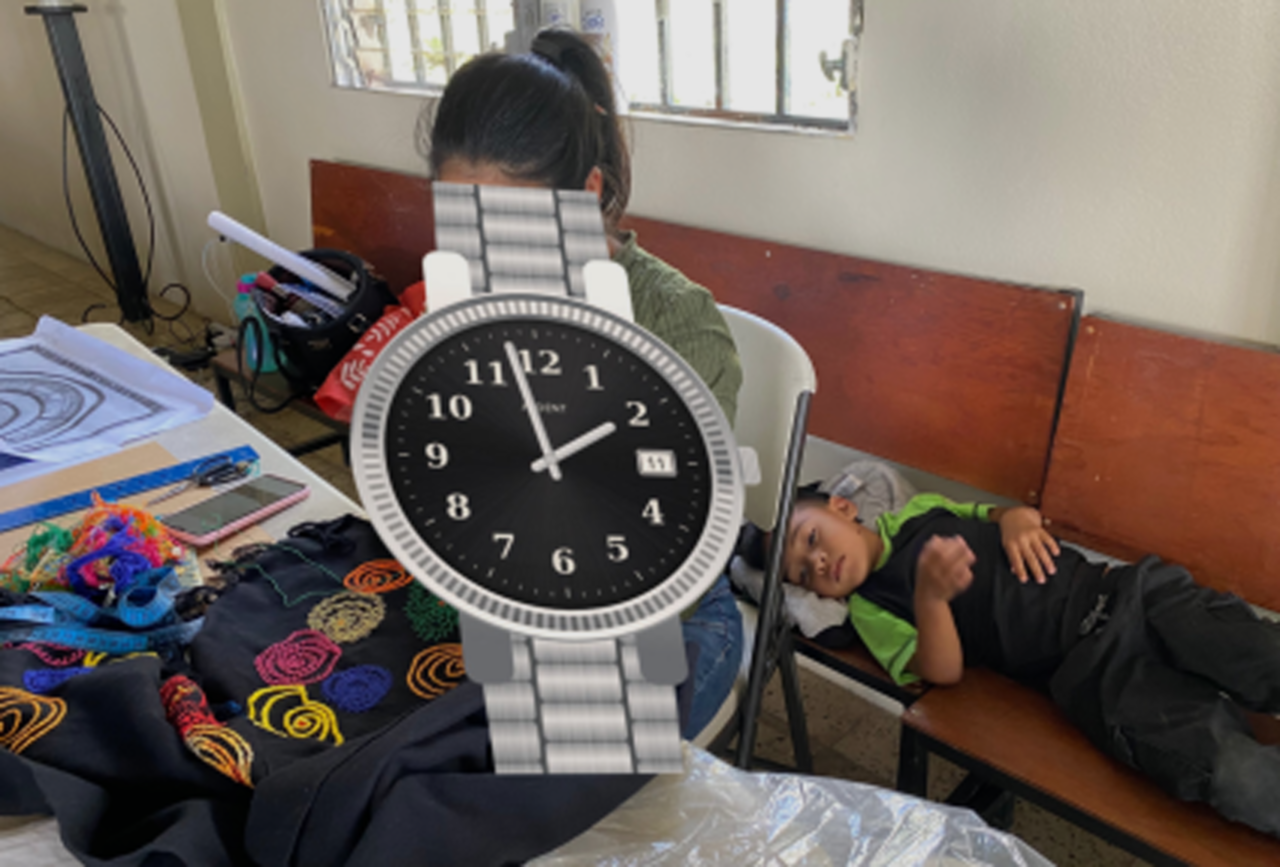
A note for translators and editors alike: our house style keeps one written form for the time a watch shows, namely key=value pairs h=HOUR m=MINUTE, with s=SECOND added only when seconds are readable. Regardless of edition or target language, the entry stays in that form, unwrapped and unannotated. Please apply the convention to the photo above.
h=1 m=58
